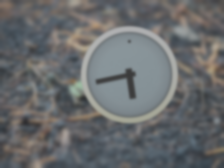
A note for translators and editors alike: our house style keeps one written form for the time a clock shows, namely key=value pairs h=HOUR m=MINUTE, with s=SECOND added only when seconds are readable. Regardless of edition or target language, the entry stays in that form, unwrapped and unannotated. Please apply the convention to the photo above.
h=5 m=43
